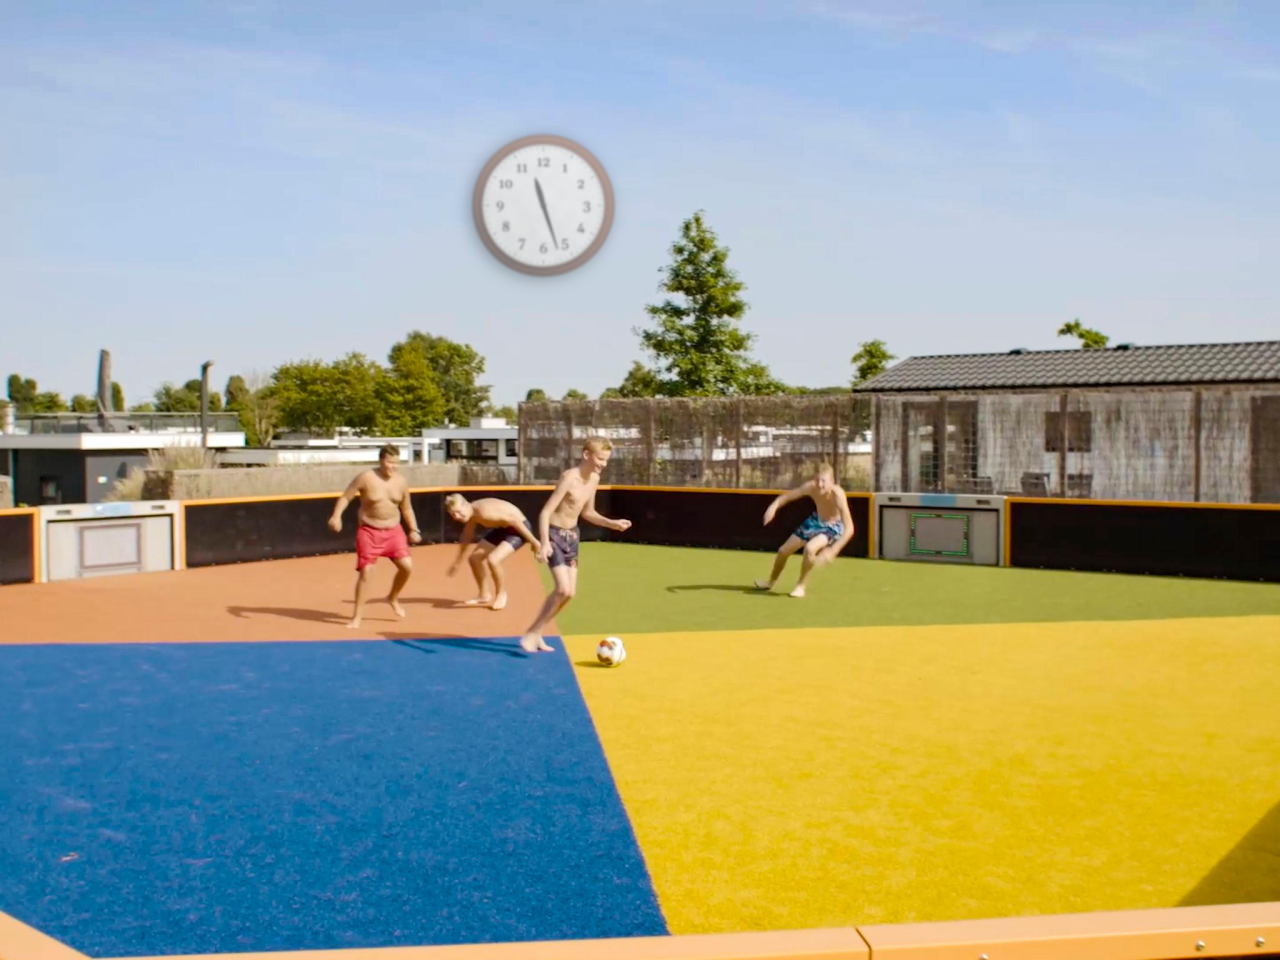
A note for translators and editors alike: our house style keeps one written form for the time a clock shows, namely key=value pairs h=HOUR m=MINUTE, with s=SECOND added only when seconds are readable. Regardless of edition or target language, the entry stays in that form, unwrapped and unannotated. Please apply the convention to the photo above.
h=11 m=27
